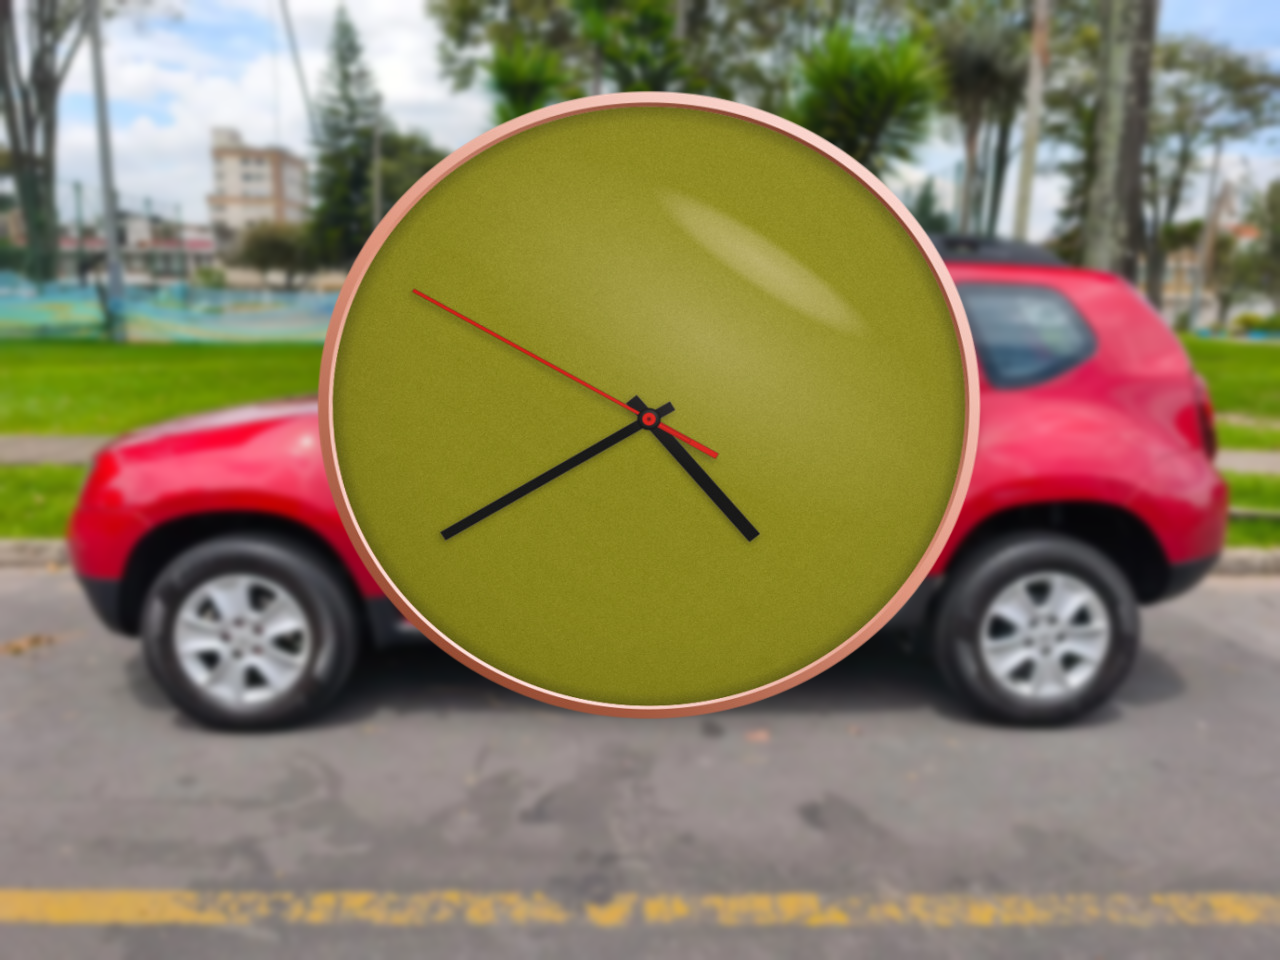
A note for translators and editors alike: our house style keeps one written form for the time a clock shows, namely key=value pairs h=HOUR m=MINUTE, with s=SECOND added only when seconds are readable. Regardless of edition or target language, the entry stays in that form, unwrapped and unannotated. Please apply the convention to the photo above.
h=4 m=39 s=50
